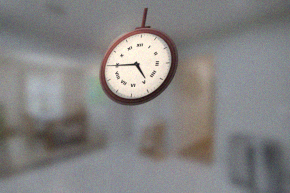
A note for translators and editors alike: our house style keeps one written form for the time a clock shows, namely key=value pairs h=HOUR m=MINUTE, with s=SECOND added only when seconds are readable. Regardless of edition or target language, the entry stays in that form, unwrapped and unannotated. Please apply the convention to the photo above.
h=4 m=45
